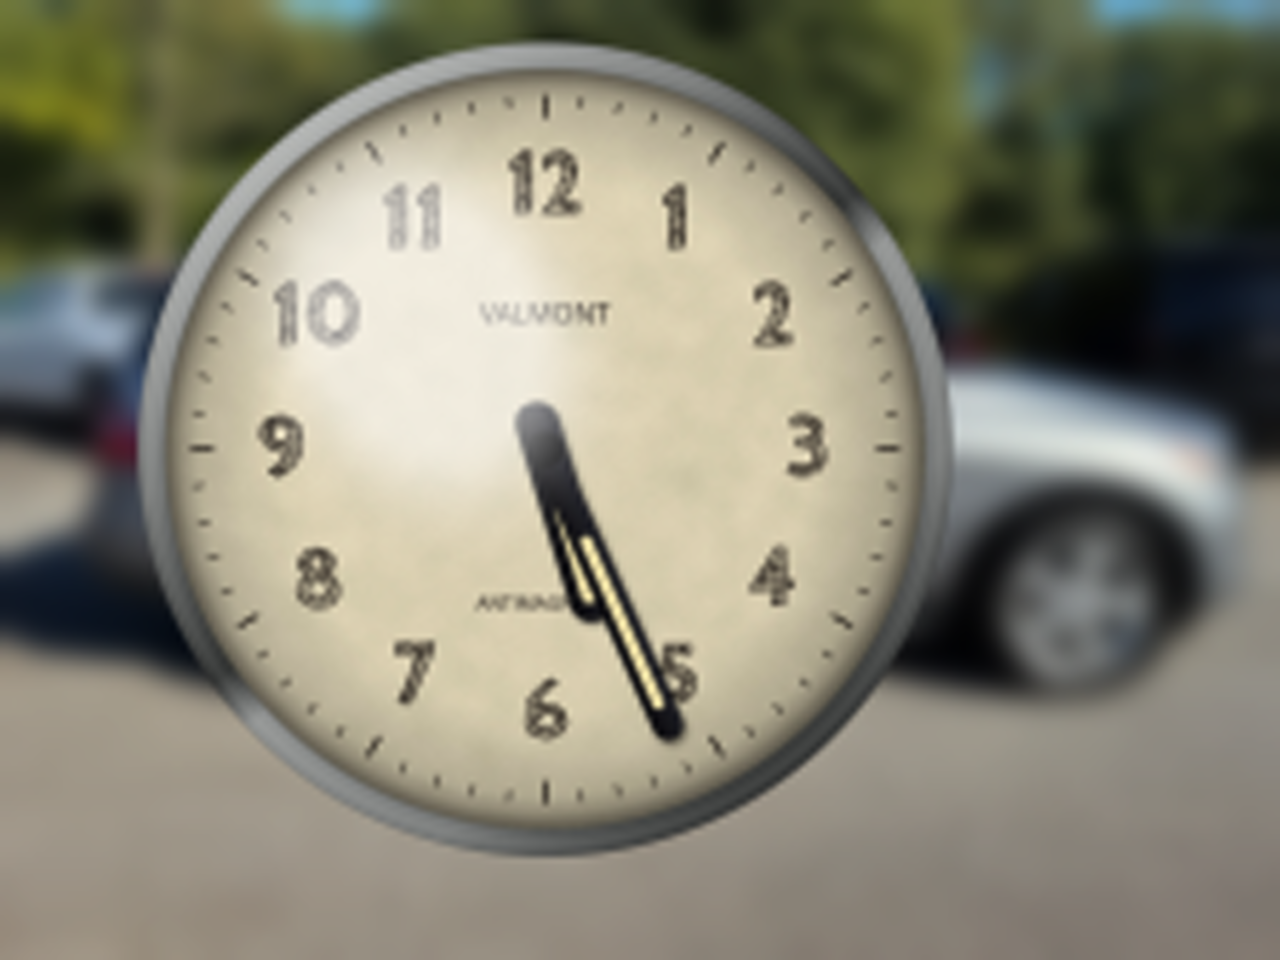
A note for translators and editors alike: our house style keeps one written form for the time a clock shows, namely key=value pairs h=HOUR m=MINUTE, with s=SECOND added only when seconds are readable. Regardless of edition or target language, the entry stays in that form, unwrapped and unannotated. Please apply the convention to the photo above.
h=5 m=26
